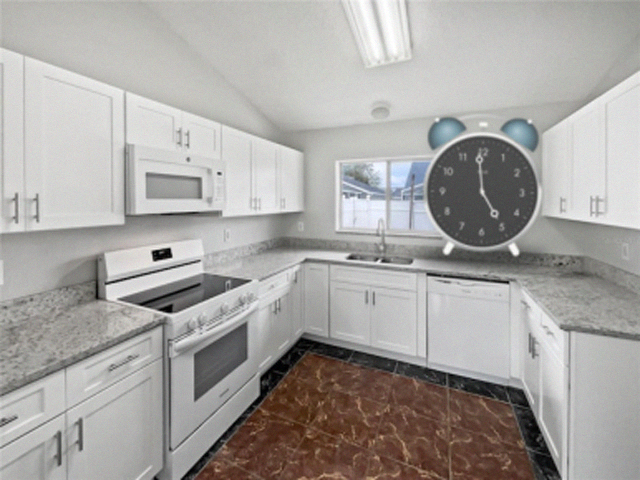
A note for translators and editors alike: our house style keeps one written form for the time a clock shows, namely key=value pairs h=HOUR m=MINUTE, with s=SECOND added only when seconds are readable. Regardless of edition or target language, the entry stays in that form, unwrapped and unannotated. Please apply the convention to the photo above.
h=4 m=59
